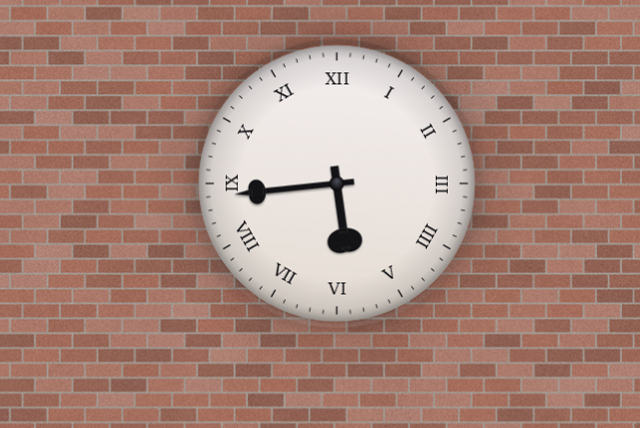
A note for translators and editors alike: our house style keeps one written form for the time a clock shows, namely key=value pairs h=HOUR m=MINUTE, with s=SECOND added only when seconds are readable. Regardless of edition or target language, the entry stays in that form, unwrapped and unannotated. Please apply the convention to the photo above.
h=5 m=44
